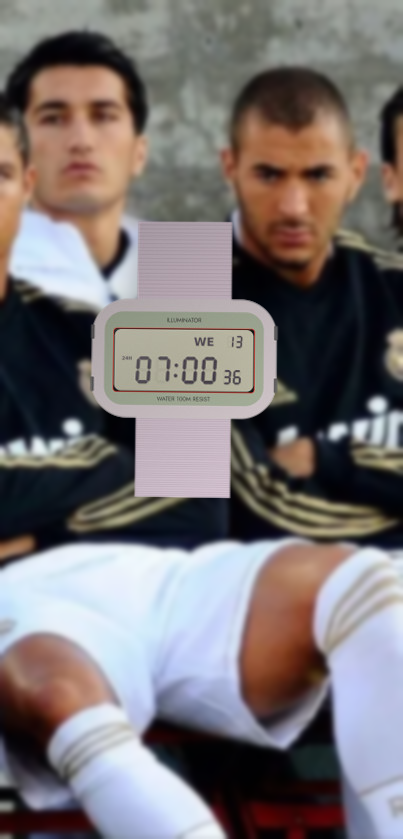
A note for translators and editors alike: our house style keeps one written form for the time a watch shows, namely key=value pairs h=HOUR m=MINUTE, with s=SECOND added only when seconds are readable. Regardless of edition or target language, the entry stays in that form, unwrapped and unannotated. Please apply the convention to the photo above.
h=7 m=0 s=36
